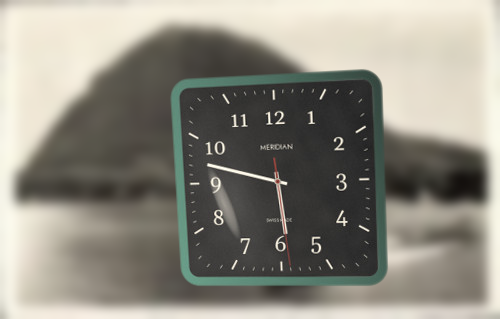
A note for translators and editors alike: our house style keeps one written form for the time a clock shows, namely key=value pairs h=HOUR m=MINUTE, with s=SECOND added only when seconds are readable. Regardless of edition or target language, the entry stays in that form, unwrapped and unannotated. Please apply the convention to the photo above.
h=5 m=47 s=29
